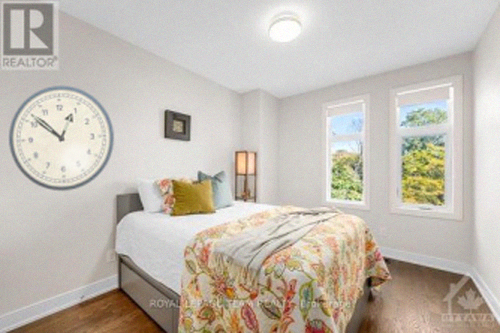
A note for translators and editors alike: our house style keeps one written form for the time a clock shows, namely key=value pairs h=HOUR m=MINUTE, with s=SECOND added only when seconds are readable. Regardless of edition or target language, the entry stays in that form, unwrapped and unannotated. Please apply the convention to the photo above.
h=12 m=52
